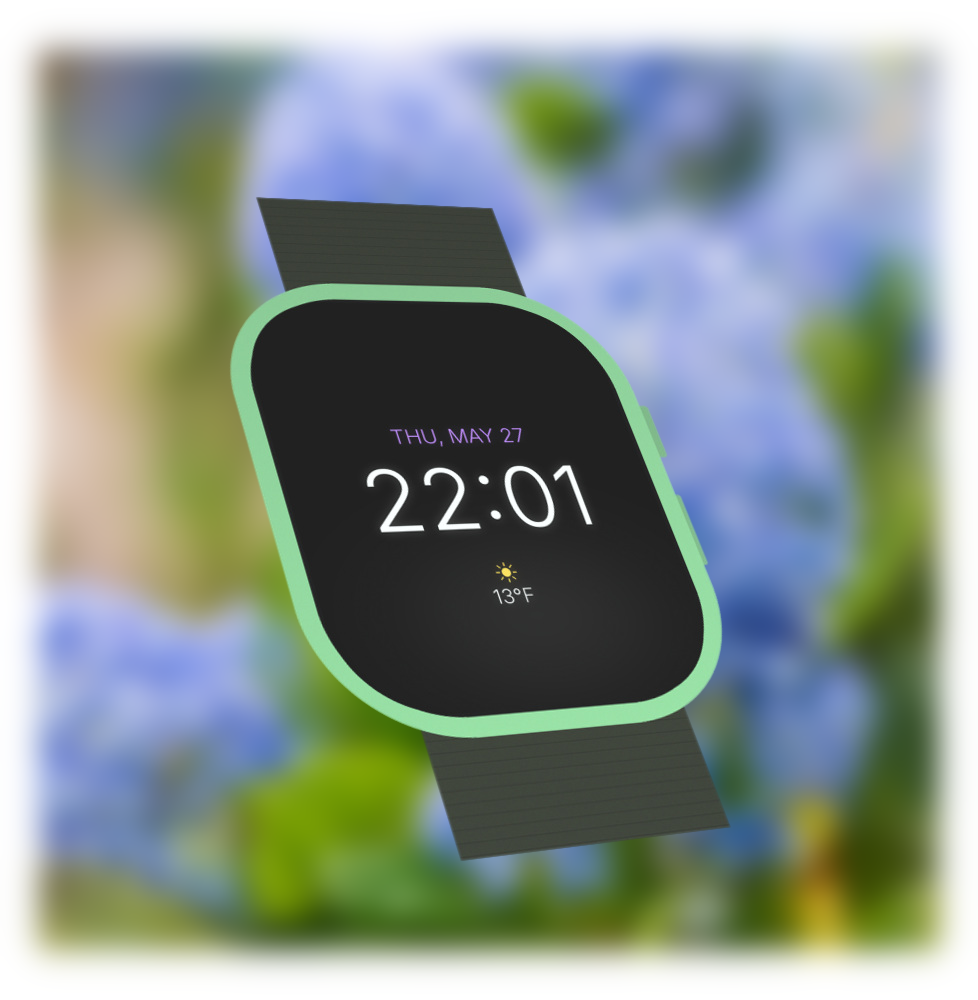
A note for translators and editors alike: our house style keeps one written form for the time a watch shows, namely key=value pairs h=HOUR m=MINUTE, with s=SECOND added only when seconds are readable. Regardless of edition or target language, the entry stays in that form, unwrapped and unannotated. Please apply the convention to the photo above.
h=22 m=1
